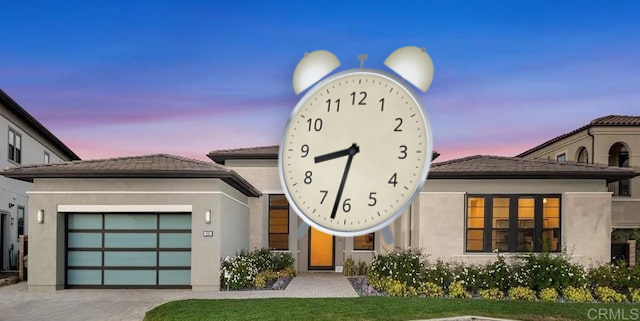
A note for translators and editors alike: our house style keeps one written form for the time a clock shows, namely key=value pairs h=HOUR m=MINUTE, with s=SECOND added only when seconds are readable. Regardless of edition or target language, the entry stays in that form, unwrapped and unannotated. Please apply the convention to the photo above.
h=8 m=32
